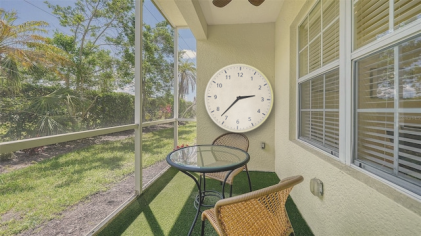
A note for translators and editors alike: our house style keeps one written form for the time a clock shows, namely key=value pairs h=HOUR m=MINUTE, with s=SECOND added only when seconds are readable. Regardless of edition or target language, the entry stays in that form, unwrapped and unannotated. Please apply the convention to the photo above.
h=2 m=37
